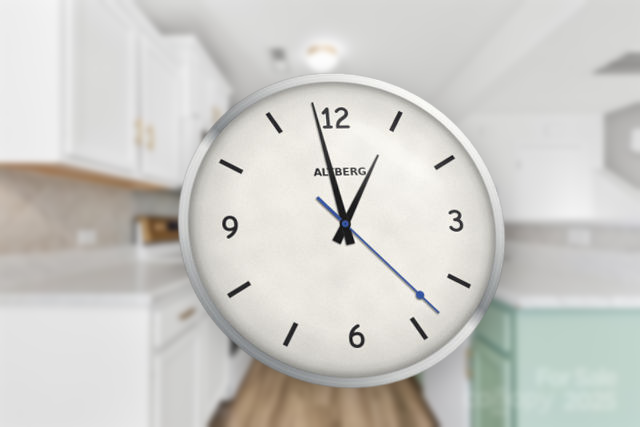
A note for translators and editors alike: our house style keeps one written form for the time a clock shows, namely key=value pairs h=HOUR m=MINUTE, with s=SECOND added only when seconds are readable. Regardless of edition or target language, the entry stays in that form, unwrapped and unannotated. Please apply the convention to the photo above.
h=12 m=58 s=23
